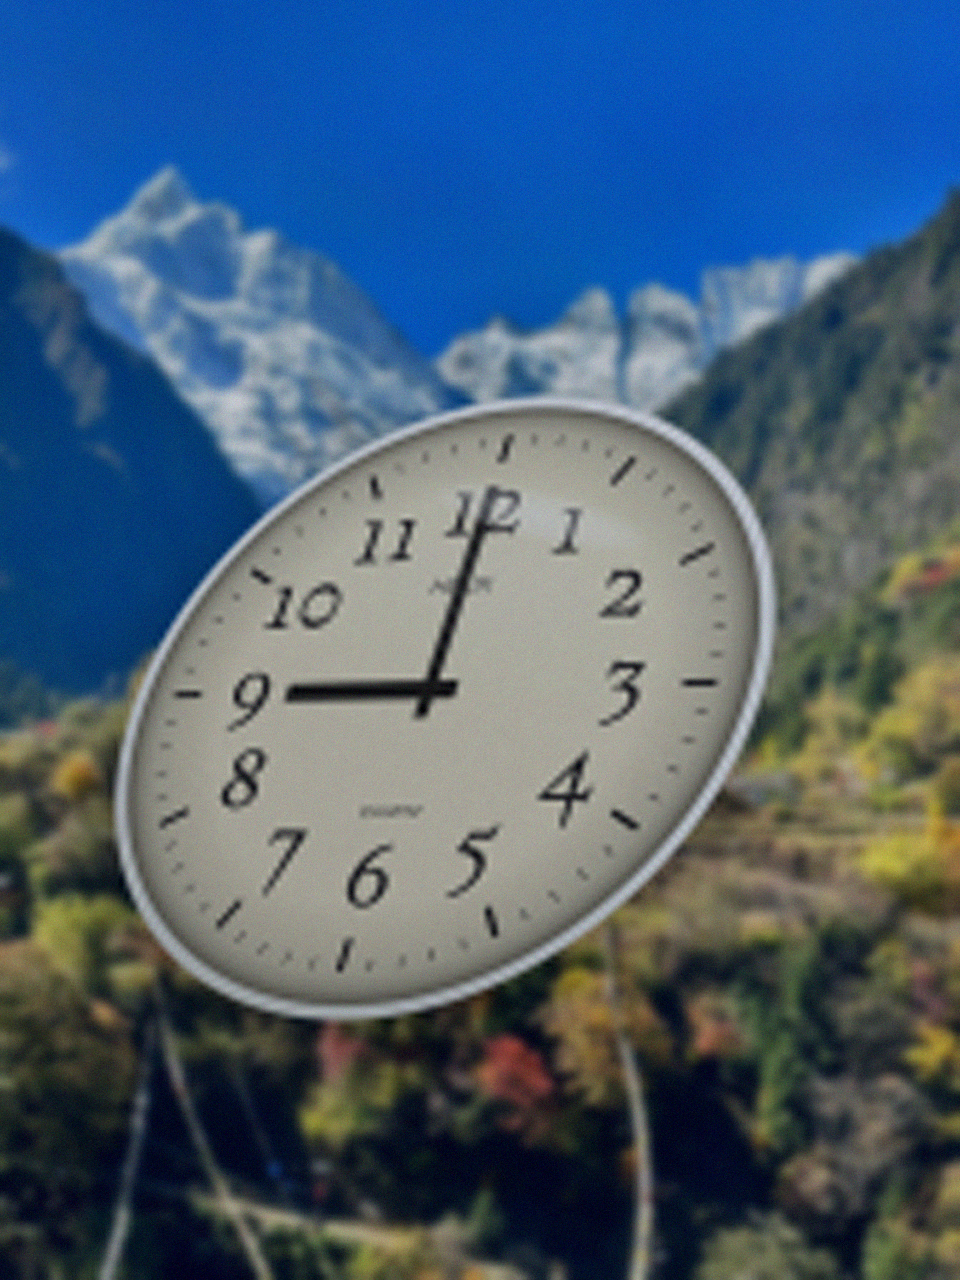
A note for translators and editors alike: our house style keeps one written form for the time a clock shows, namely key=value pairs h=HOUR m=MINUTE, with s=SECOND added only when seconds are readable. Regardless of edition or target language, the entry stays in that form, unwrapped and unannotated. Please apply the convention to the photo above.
h=9 m=0
